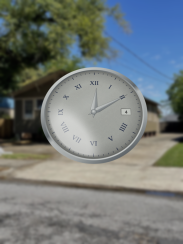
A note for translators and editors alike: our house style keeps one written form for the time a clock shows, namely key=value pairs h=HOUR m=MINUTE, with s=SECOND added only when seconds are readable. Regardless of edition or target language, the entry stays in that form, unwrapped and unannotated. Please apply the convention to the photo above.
h=12 m=10
